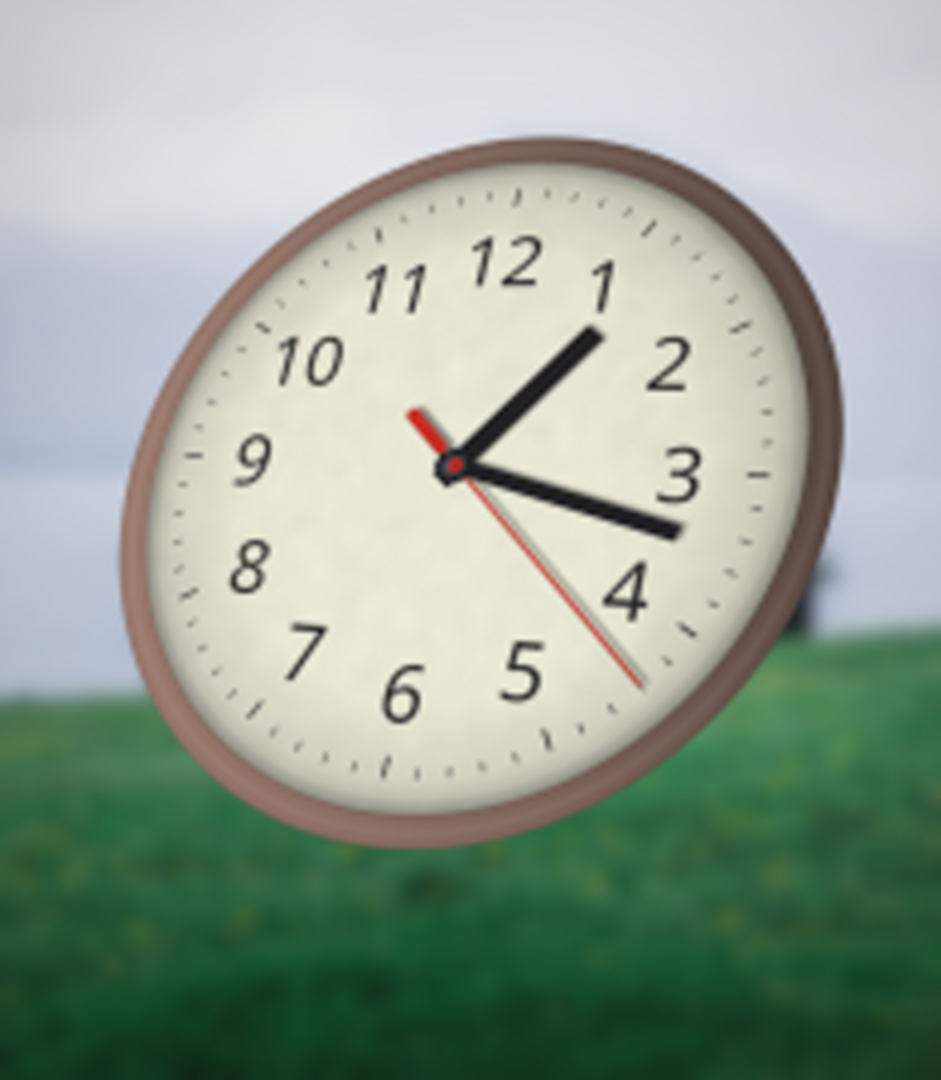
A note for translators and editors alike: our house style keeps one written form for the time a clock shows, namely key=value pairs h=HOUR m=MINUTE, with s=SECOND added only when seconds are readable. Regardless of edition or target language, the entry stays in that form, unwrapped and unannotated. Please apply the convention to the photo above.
h=1 m=17 s=22
